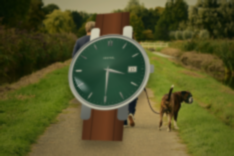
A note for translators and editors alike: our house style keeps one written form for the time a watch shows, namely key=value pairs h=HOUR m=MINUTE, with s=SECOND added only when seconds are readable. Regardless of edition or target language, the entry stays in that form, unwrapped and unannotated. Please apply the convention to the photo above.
h=3 m=30
